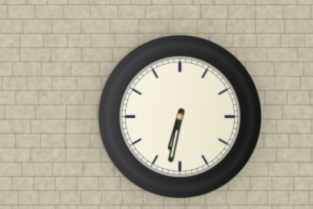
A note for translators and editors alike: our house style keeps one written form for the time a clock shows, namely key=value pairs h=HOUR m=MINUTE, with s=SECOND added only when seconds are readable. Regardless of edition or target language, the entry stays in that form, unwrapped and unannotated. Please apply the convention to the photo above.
h=6 m=32
